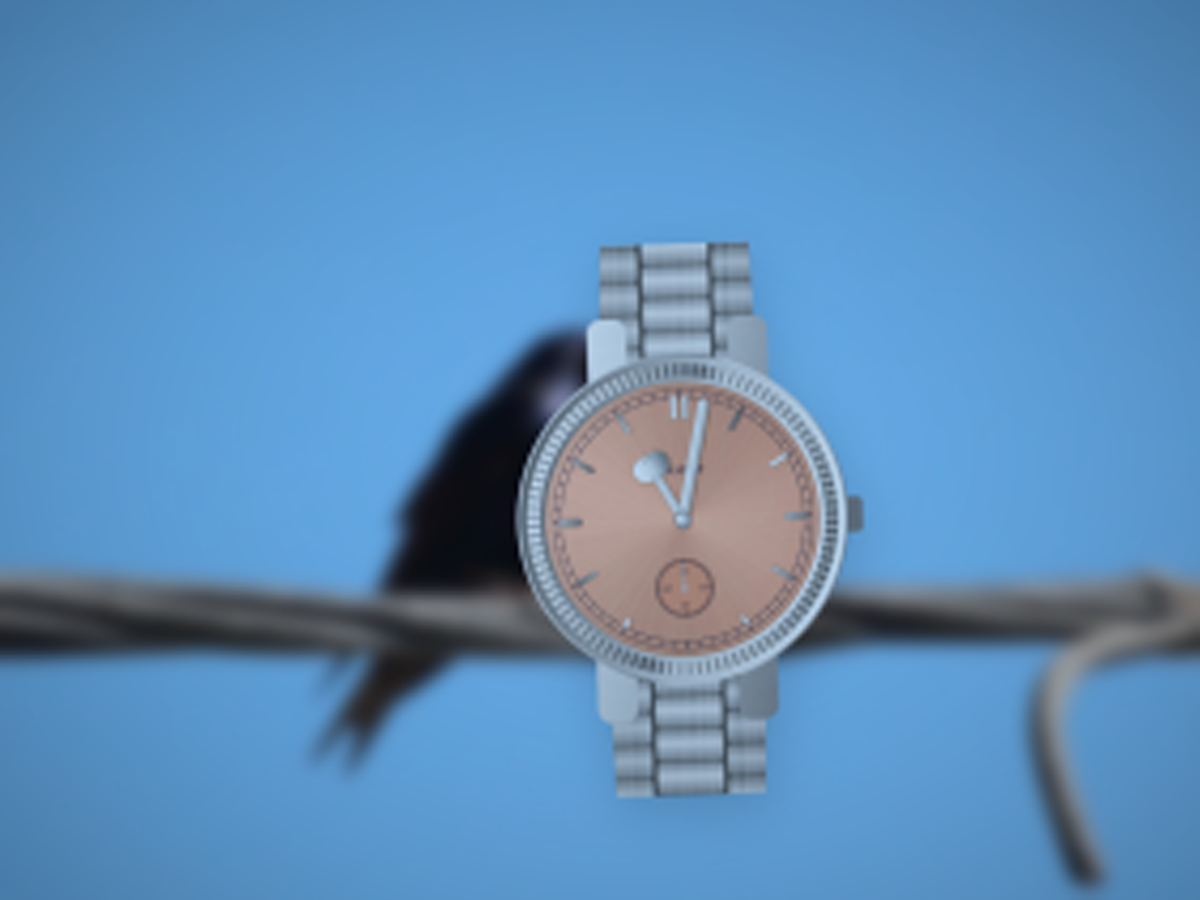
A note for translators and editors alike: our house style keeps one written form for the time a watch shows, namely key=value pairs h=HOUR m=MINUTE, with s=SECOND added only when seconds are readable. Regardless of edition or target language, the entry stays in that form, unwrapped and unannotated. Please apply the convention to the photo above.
h=11 m=2
